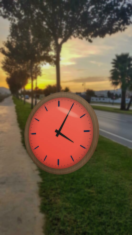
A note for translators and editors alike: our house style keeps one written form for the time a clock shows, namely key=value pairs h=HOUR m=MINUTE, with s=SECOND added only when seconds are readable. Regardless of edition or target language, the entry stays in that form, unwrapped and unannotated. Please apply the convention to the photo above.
h=4 m=5
